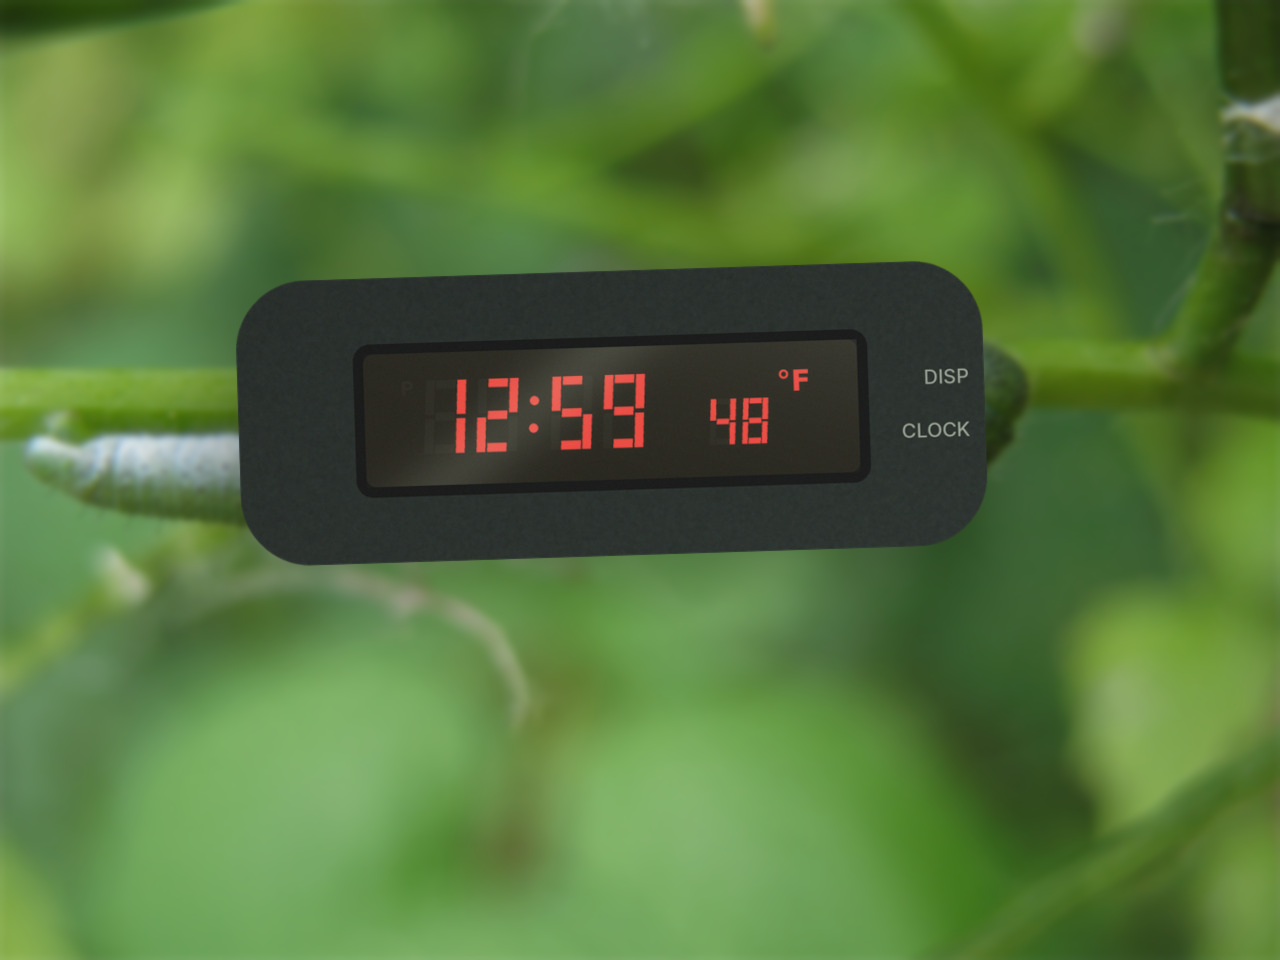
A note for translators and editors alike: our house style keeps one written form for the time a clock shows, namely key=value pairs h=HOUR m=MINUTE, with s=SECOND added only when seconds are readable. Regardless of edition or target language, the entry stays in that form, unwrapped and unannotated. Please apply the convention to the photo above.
h=12 m=59
